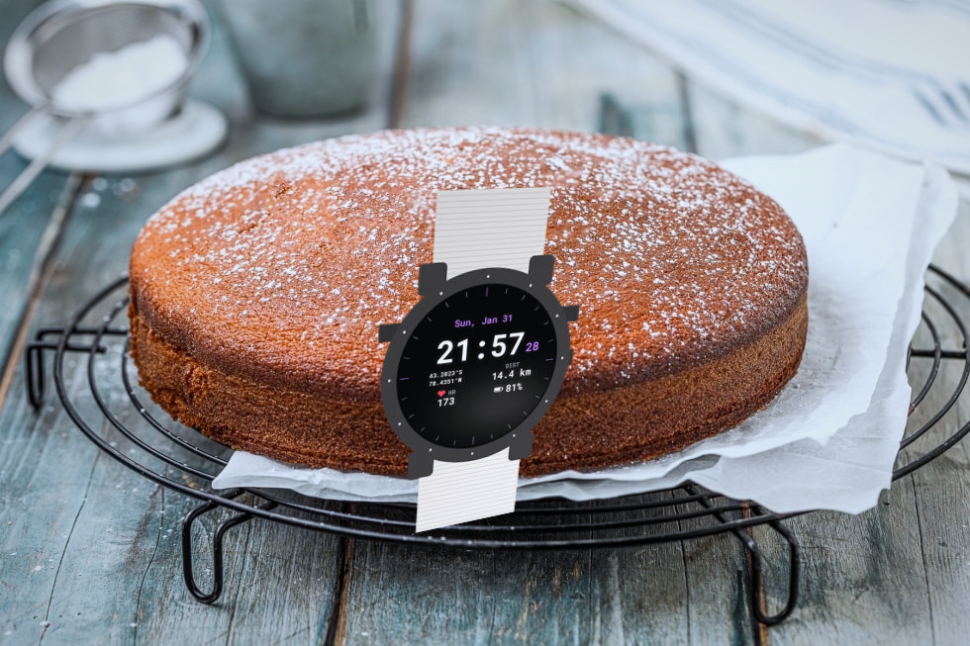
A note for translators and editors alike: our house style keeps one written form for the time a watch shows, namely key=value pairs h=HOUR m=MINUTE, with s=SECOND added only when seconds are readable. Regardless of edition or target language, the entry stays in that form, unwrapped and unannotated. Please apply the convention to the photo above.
h=21 m=57 s=28
